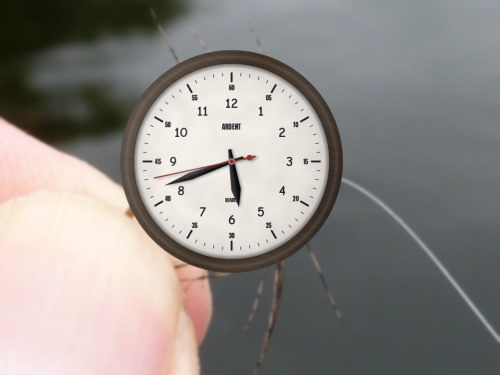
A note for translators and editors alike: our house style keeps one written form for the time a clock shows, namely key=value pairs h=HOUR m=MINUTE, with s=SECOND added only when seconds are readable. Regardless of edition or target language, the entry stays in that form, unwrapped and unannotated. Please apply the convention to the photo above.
h=5 m=41 s=43
